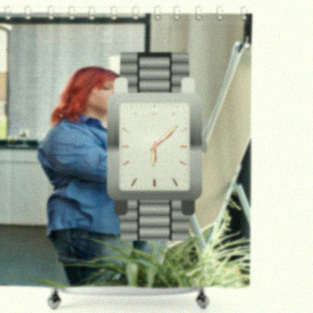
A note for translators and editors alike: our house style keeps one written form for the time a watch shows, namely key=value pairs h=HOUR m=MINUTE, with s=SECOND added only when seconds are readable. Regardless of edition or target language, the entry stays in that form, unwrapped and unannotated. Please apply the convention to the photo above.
h=6 m=8
